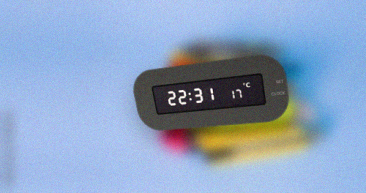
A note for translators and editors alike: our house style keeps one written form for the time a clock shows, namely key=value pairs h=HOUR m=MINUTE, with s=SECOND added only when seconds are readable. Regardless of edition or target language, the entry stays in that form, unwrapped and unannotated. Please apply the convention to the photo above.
h=22 m=31
